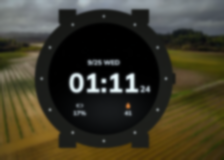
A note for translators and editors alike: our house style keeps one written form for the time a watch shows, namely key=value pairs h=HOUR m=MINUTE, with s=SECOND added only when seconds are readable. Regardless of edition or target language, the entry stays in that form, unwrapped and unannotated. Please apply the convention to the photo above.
h=1 m=11
